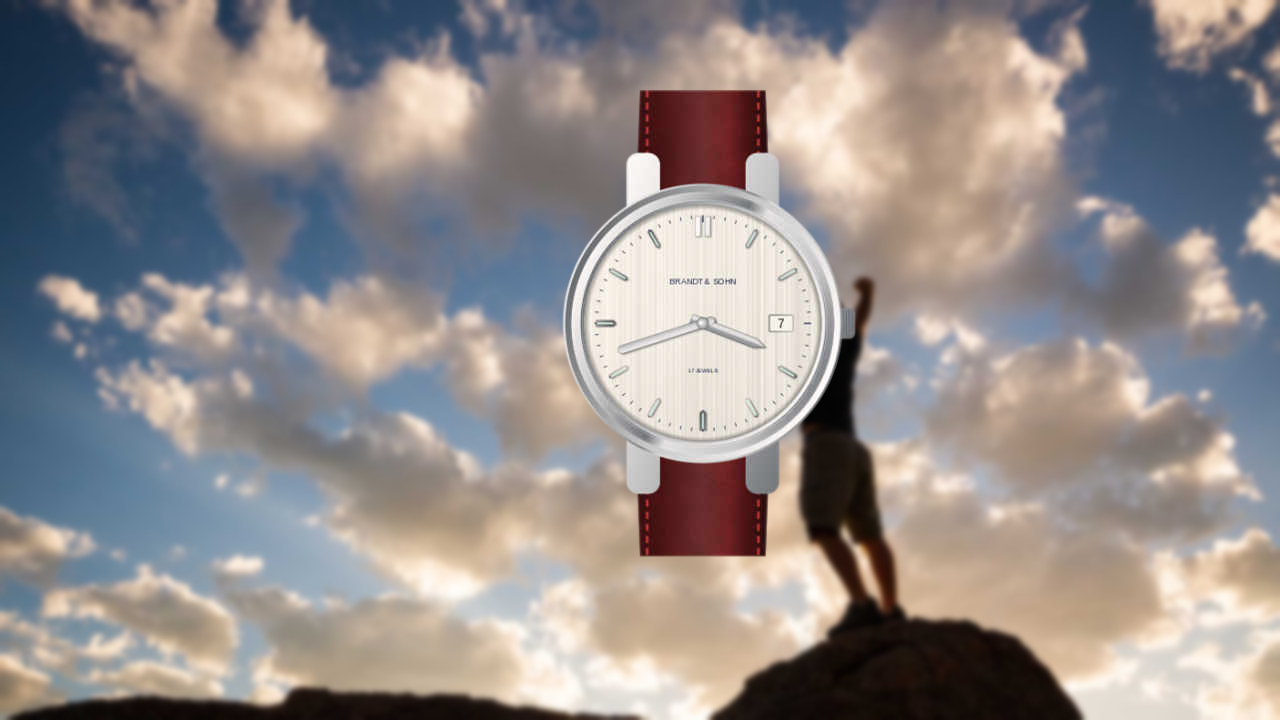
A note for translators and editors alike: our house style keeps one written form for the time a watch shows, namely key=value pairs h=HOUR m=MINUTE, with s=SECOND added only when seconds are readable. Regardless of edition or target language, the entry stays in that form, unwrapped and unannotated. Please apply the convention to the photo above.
h=3 m=42
